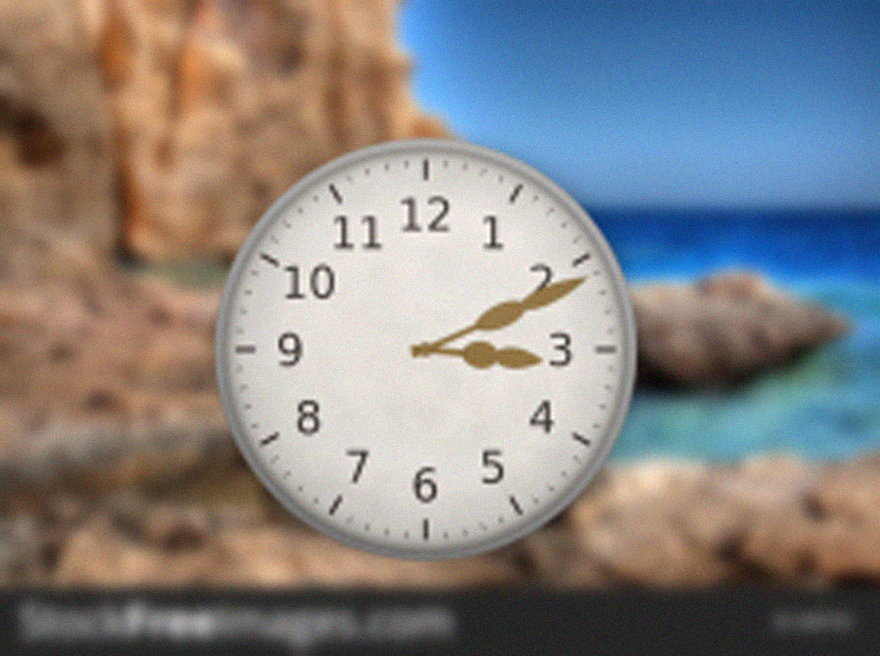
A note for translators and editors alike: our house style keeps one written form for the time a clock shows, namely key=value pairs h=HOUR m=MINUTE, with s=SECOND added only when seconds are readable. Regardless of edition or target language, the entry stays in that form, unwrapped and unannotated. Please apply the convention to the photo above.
h=3 m=11
